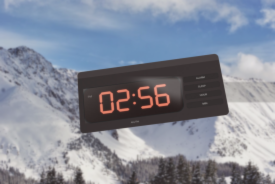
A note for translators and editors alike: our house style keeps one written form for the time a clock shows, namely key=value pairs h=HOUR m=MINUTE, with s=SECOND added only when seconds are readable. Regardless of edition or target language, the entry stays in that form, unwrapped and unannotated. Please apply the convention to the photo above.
h=2 m=56
